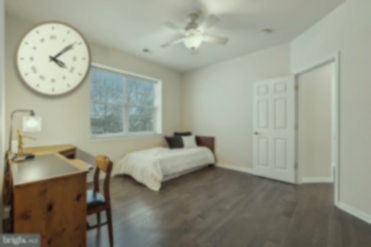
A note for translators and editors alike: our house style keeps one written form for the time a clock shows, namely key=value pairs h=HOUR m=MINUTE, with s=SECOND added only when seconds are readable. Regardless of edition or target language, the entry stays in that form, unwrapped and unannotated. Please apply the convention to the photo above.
h=4 m=9
